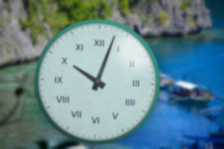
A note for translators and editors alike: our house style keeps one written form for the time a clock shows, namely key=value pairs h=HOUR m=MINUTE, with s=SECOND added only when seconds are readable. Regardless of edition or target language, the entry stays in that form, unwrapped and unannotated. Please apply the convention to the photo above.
h=10 m=3
